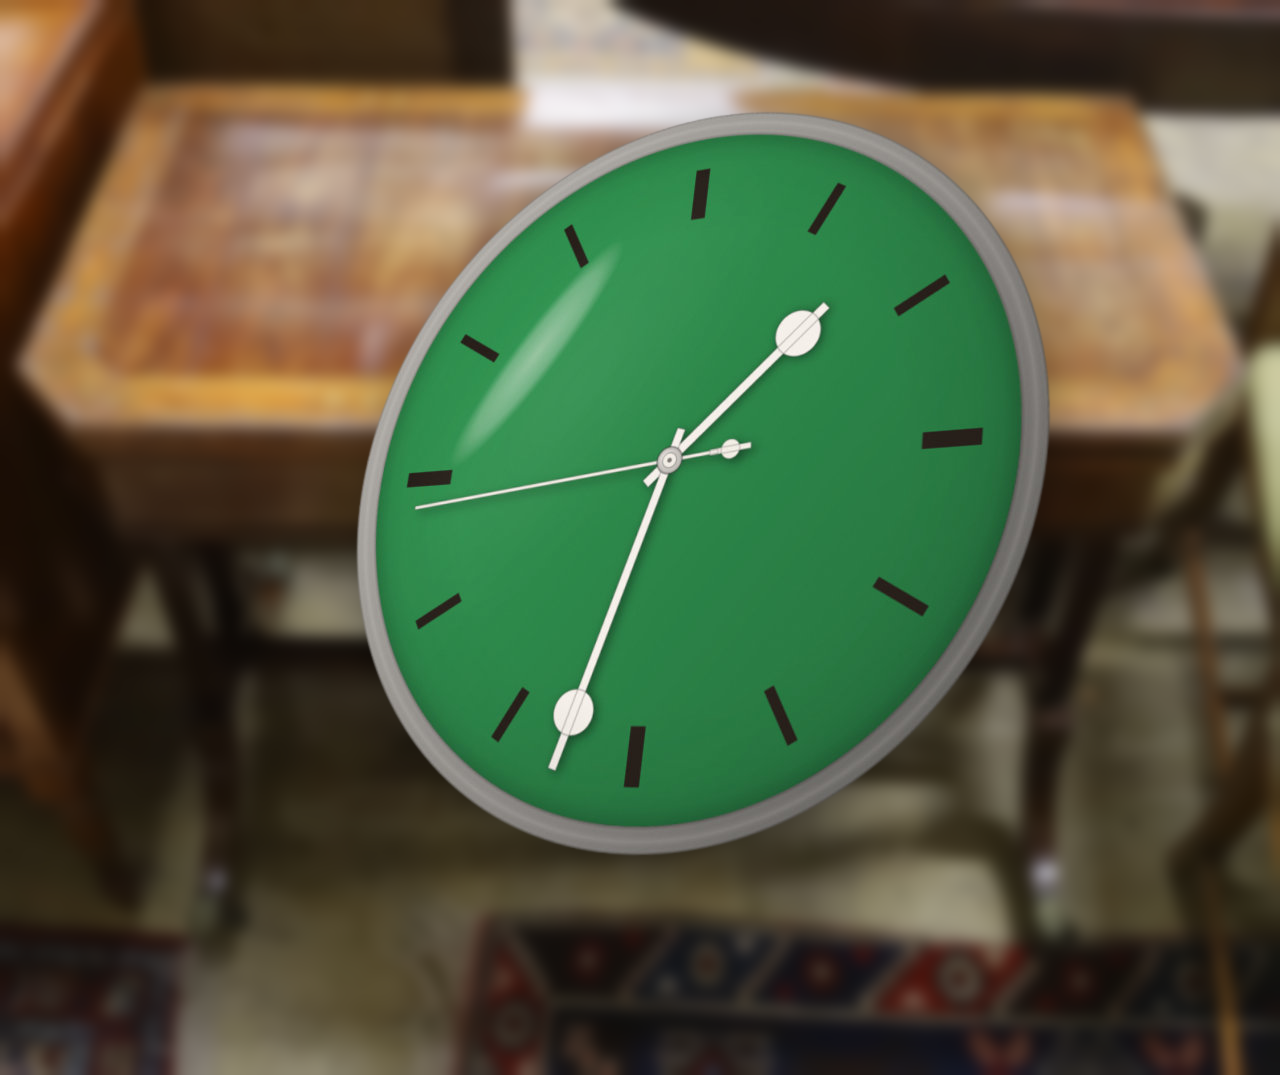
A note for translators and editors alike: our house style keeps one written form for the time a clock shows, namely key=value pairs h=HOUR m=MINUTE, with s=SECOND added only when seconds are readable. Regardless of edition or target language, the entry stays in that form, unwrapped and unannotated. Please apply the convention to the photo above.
h=1 m=32 s=44
